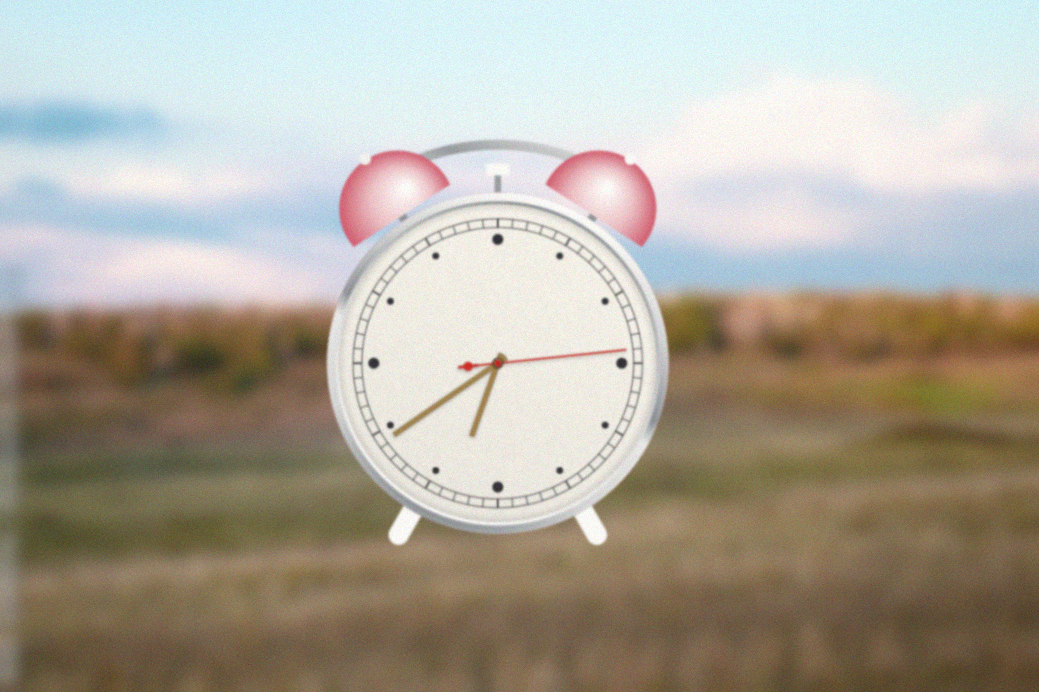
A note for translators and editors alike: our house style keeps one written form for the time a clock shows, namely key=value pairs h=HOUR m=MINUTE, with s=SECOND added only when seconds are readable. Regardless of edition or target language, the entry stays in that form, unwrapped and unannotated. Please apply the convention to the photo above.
h=6 m=39 s=14
